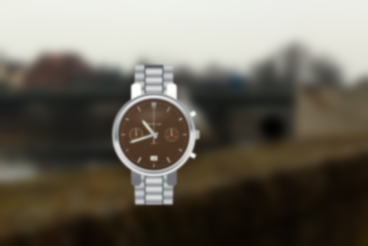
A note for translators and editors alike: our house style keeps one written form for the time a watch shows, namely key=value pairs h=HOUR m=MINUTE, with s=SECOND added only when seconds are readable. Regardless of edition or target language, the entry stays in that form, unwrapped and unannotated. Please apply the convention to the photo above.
h=10 m=42
